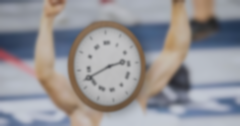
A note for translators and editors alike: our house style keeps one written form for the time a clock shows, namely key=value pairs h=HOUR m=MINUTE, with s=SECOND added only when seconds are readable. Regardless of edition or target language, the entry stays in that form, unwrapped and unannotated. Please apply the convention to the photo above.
h=2 m=42
